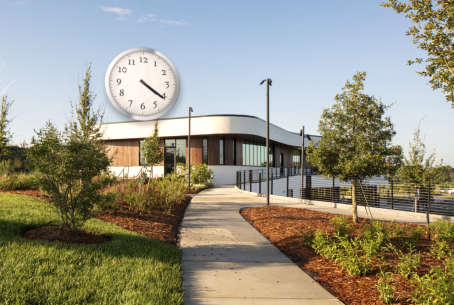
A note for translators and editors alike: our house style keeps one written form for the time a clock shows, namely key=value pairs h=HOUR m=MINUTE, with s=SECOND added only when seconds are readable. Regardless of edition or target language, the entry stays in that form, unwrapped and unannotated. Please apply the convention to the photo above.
h=4 m=21
